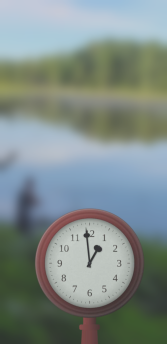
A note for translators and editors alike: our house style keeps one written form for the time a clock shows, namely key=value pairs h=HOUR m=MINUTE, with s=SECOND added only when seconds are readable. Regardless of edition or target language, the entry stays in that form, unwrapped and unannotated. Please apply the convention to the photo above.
h=12 m=59
